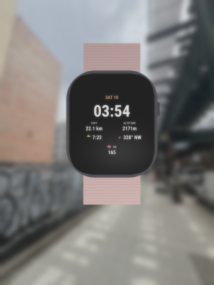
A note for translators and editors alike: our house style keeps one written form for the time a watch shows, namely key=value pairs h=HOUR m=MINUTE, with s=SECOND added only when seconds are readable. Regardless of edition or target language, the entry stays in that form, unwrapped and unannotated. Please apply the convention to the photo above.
h=3 m=54
